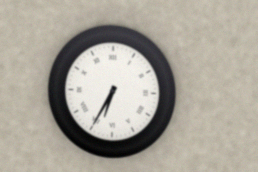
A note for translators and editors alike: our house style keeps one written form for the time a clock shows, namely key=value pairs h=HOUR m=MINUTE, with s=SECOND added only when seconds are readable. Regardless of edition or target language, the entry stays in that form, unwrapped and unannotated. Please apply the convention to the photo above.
h=6 m=35
